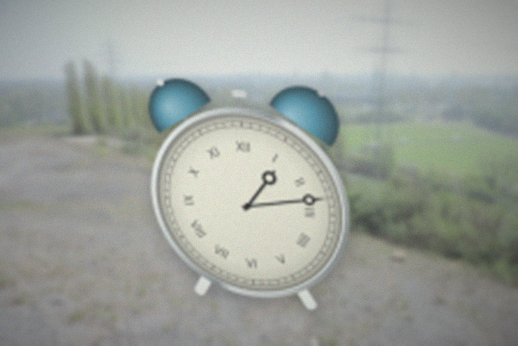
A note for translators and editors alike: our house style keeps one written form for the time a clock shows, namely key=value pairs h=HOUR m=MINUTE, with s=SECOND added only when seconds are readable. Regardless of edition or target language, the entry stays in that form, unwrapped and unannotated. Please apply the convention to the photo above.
h=1 m=13
